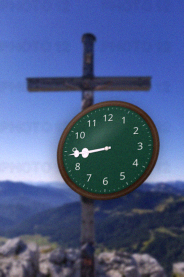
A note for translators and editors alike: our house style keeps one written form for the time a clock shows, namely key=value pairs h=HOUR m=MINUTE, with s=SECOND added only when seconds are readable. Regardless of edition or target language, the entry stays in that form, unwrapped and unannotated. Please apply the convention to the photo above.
h=8 m=44
